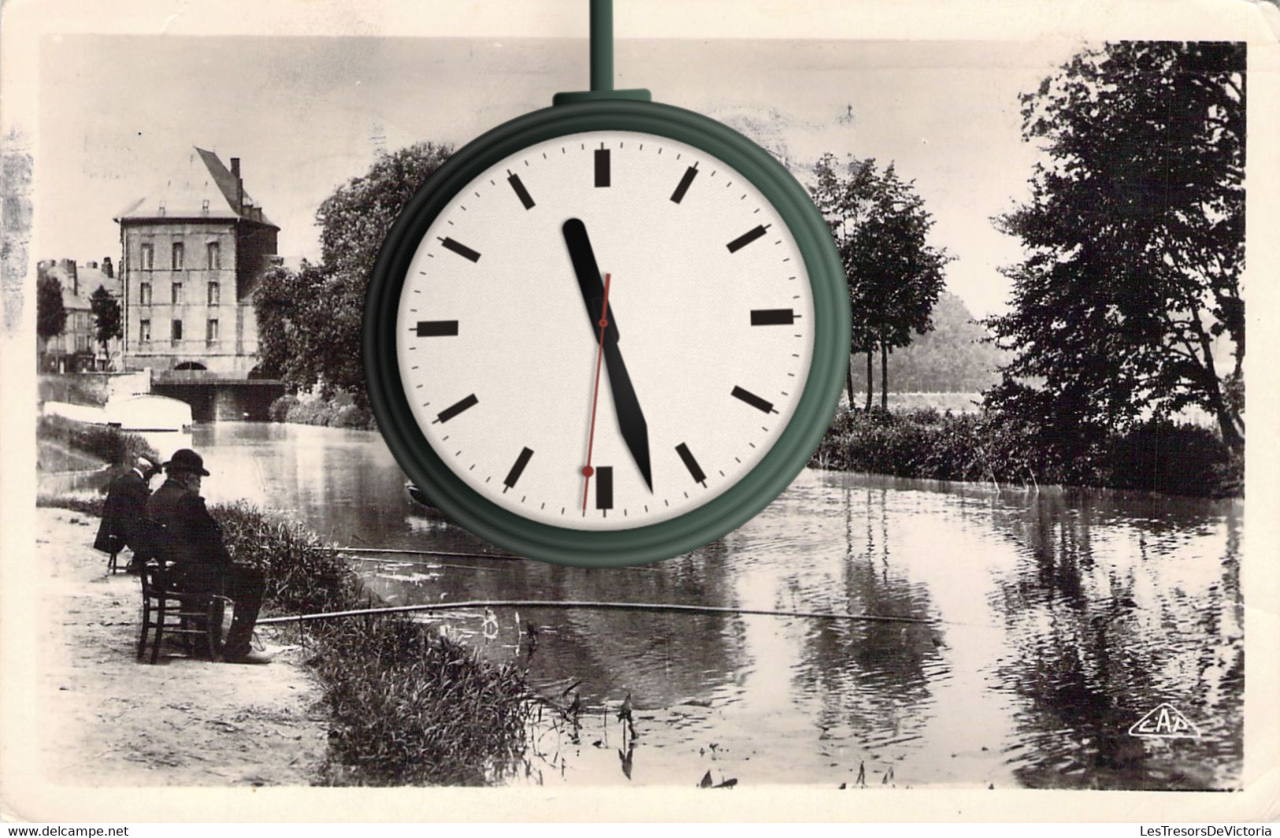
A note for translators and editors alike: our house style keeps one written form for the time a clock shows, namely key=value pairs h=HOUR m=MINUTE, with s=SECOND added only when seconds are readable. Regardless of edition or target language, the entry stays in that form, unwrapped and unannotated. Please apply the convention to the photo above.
h=11 m=27 s=31
